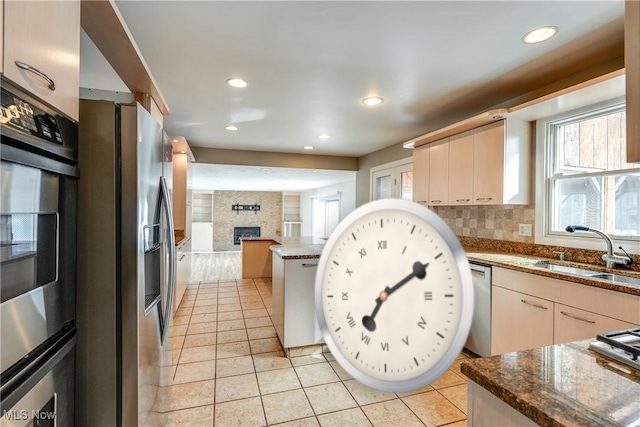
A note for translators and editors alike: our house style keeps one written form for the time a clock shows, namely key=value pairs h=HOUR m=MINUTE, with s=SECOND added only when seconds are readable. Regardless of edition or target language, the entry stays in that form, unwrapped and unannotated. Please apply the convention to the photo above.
h=7 m=10
